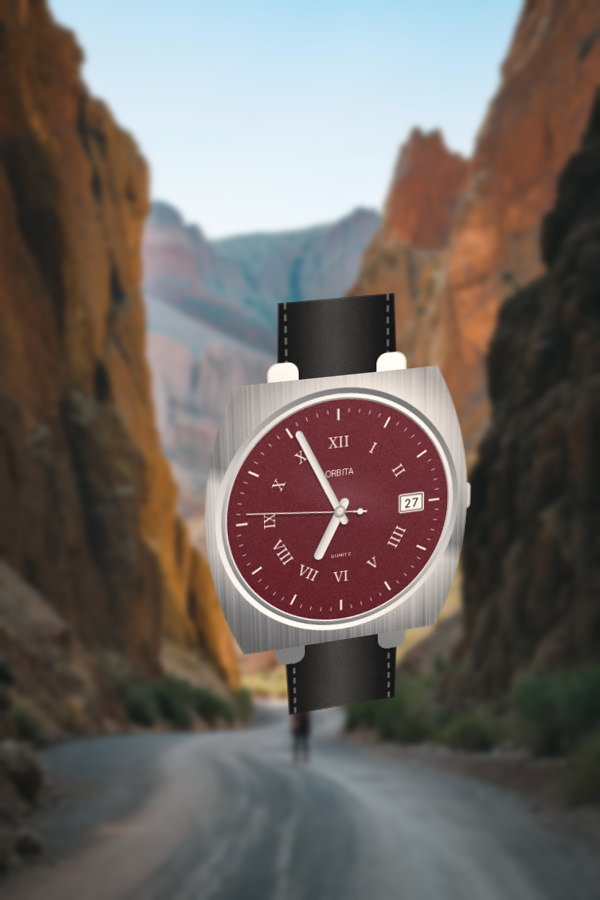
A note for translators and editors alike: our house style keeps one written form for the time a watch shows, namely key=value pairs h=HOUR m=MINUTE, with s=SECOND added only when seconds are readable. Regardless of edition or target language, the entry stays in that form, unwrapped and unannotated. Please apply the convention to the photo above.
h=6 m=55 s=46
